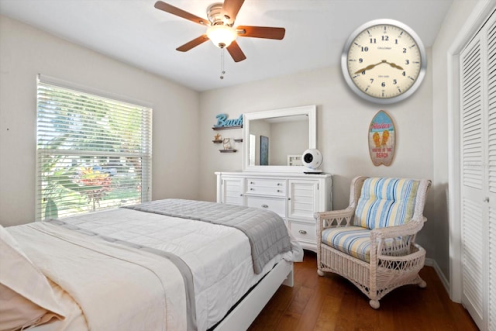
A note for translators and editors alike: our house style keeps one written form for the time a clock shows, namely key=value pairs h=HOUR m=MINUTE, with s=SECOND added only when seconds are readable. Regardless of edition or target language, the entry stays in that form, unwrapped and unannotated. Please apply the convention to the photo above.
h=3 m=41
